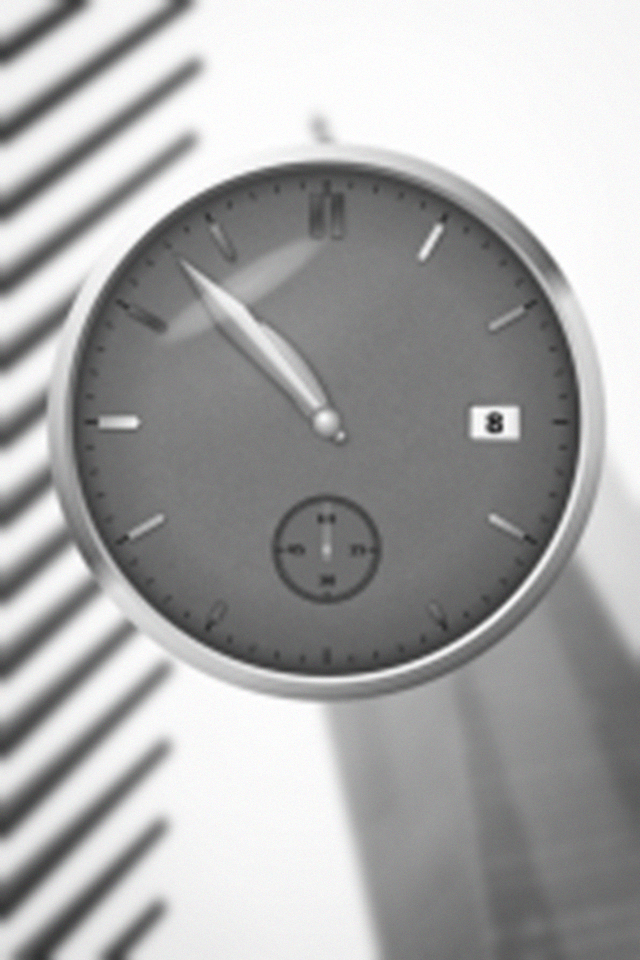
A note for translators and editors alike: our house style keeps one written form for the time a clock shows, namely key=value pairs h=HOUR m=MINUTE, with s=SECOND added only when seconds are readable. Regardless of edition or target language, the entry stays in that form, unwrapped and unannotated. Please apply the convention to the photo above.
h=10 m=53
